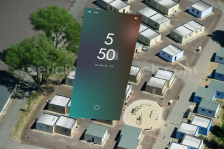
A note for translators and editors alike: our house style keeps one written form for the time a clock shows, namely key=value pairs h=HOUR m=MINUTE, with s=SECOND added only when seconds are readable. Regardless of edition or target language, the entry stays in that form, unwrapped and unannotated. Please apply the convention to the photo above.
h=5 m=50
